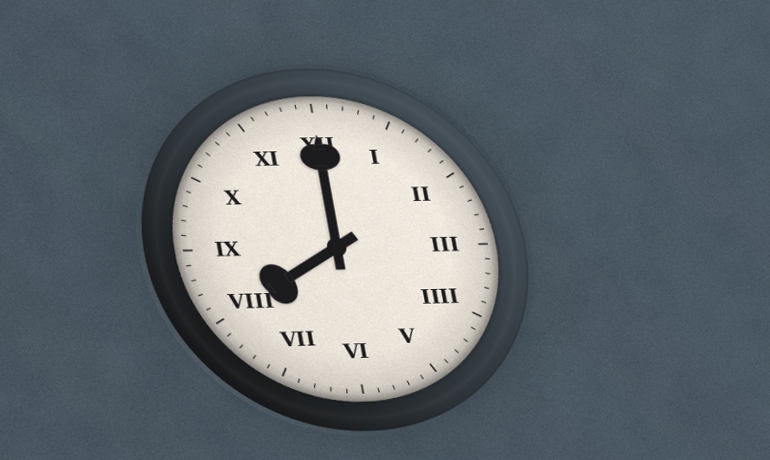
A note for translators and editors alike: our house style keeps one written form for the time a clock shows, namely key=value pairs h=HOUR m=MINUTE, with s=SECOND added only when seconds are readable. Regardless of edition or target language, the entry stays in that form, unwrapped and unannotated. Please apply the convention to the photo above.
h=8 m=0
